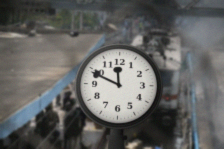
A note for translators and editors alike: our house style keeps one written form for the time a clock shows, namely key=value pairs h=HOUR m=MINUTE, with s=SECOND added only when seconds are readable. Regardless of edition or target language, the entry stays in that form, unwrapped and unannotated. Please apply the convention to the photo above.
h=11 m=49
